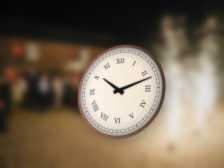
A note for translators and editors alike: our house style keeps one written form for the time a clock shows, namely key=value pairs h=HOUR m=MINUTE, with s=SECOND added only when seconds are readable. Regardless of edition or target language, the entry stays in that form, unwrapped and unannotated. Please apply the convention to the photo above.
h=10 m=12
